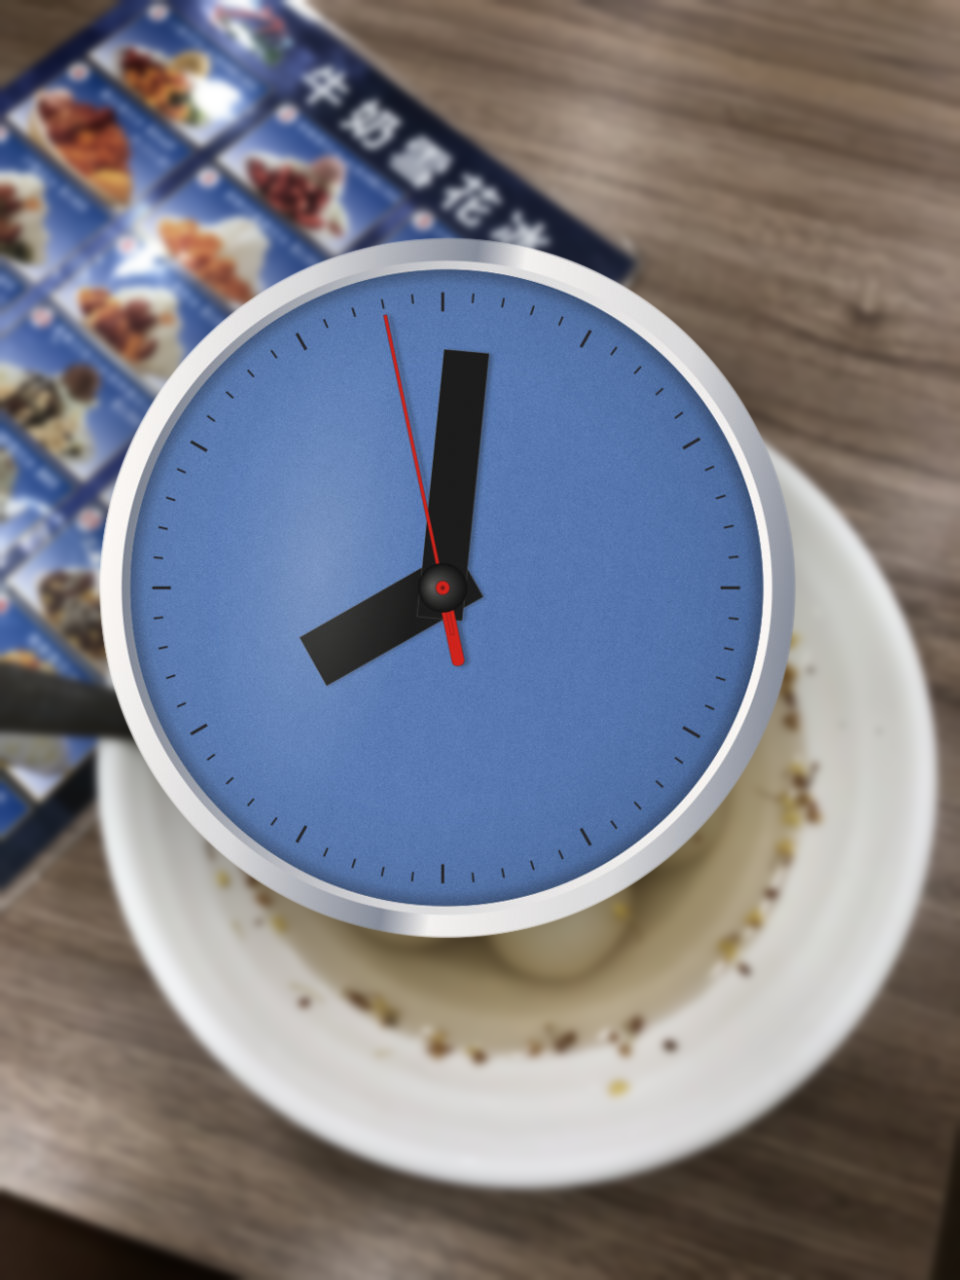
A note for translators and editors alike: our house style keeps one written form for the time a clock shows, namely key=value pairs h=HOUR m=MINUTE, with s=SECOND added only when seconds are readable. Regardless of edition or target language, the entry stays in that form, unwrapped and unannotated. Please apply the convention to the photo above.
h=8 m=0 s=58
